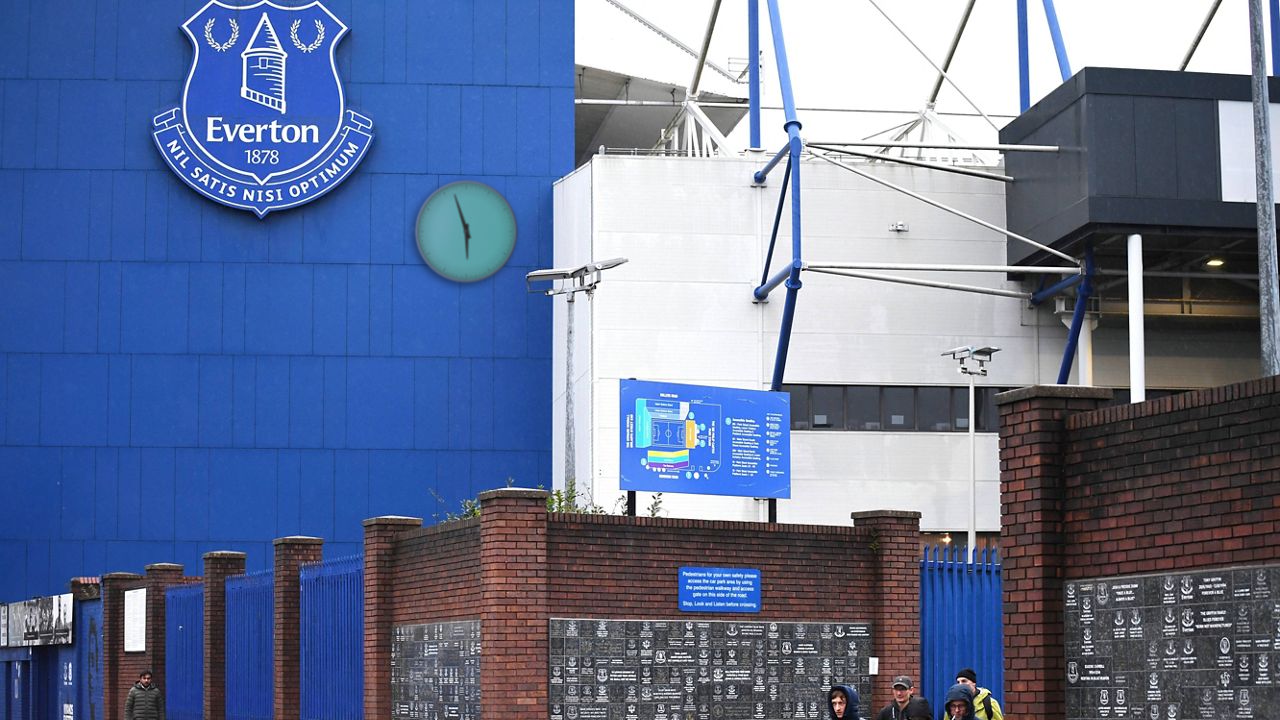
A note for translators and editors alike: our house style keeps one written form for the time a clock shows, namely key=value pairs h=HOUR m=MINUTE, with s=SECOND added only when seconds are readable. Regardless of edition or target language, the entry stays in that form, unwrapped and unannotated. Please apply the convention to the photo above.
h=5 m=57
